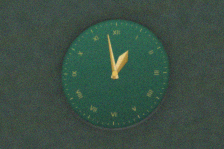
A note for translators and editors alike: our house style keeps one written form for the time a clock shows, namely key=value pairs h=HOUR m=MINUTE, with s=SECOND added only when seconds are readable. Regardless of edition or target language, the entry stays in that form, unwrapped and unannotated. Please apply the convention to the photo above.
h=12 m=58
